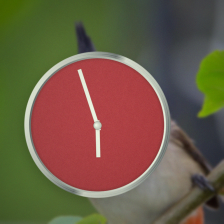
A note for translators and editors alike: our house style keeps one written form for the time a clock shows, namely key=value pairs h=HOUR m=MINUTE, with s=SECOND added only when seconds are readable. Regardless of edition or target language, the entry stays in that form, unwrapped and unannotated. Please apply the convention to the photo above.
h=5 m=57
